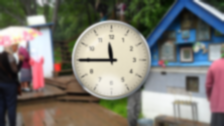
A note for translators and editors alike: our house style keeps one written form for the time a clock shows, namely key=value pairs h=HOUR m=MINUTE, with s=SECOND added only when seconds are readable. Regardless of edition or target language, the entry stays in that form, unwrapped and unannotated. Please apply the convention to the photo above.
h=11 m=45
